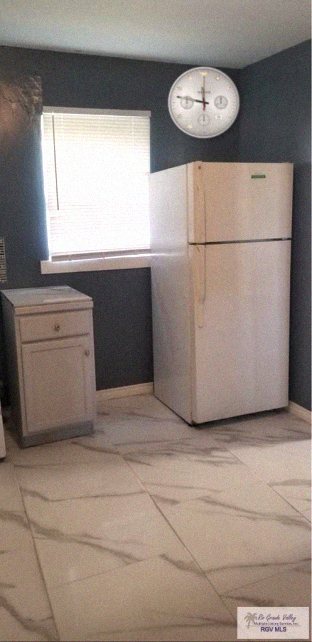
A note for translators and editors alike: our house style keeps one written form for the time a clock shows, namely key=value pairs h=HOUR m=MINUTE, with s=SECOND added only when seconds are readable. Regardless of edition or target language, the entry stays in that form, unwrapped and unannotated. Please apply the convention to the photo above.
h=11 m=47
